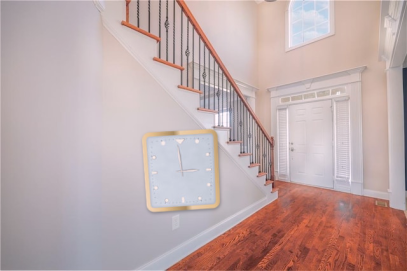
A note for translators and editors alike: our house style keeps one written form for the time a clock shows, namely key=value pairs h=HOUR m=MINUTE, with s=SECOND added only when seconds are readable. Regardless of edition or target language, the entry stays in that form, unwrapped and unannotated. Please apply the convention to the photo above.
h=2 m=59
